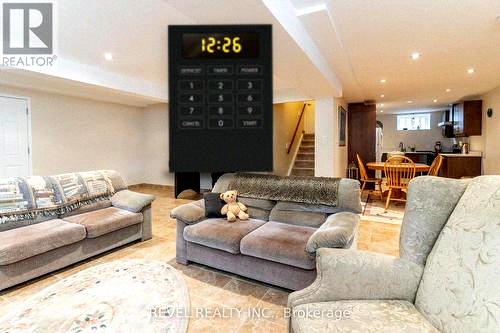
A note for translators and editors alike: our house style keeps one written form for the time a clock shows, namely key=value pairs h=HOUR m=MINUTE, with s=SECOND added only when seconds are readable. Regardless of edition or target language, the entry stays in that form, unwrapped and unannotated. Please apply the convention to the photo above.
h=12 m=26
